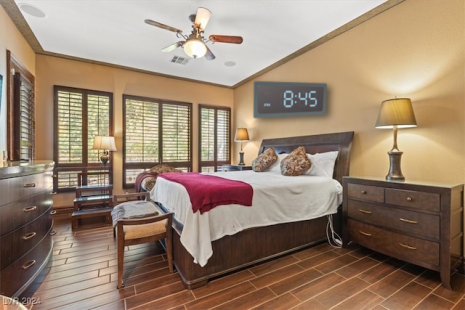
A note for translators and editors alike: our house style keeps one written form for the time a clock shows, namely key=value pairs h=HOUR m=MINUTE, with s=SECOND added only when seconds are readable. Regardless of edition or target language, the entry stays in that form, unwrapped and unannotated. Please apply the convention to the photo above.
h=8 m=45
